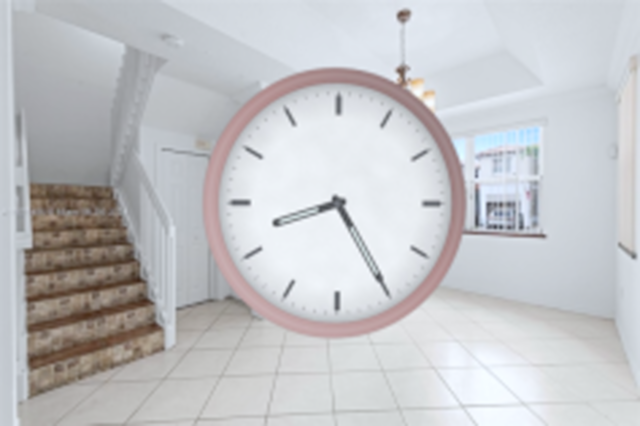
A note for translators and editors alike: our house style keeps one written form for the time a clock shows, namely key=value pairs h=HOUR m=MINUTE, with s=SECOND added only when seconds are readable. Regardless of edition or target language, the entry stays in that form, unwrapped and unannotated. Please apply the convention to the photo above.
h=8 m=25
